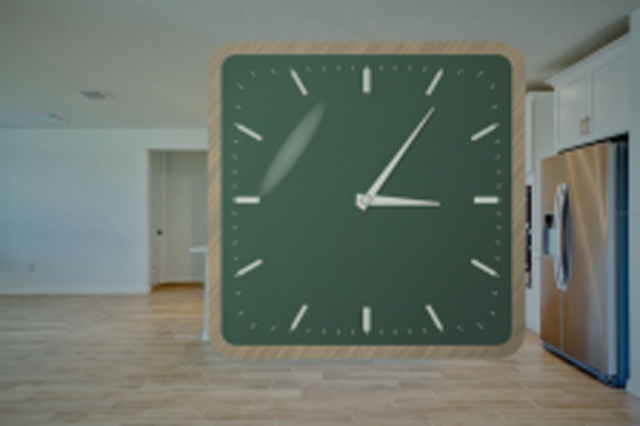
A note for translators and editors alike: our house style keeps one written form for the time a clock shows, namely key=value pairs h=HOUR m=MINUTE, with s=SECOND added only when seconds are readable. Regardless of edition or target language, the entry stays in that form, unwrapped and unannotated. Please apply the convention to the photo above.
h=3 m=6
